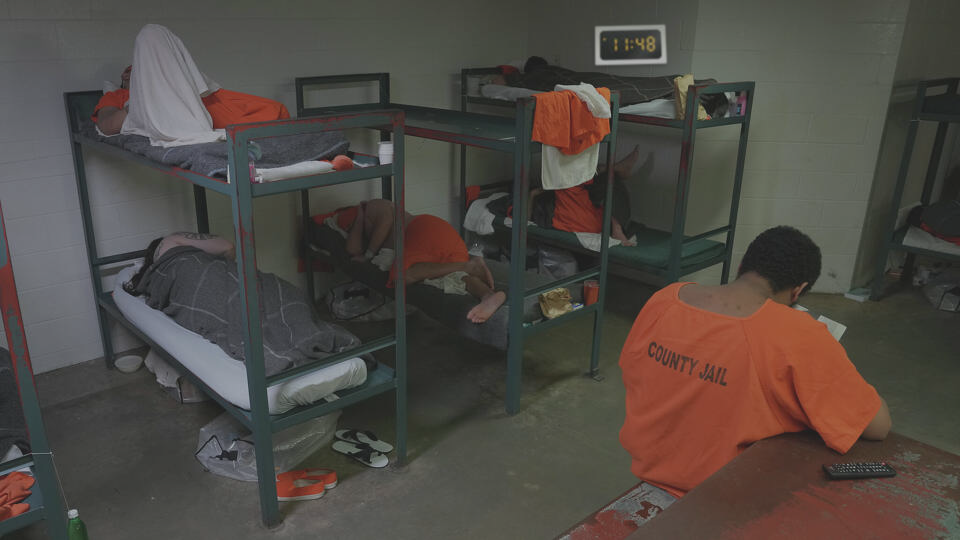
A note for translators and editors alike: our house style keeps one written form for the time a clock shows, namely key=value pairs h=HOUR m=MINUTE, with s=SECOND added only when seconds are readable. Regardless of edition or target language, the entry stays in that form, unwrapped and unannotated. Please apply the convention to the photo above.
h=11 m=48
